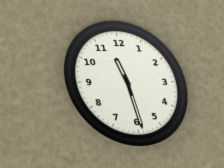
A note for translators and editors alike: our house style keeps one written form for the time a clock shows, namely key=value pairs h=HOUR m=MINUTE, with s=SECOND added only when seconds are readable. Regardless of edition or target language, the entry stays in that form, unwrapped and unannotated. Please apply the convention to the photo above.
h=11 m=29
